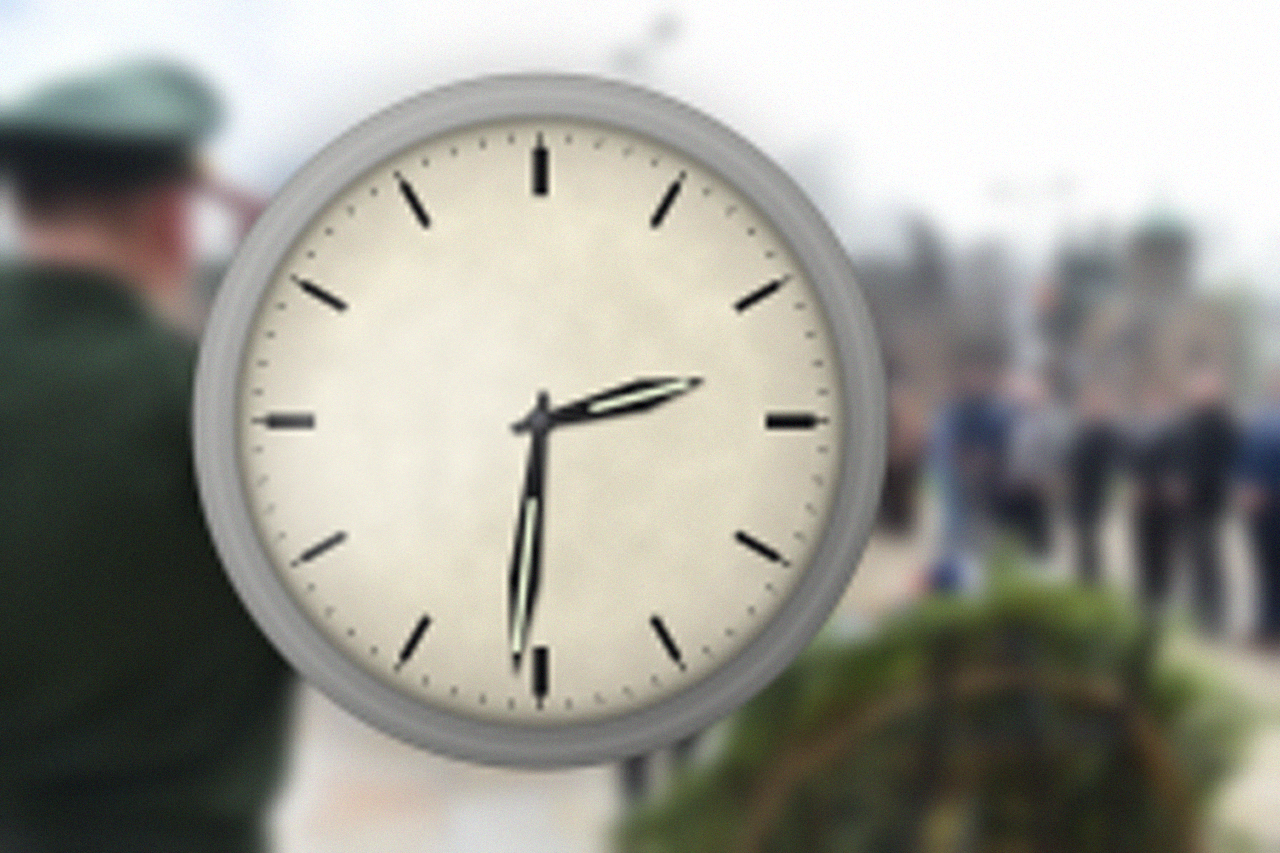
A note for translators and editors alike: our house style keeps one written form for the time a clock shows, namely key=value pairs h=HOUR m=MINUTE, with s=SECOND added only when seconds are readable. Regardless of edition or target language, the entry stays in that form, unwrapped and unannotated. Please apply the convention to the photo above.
h=2 m=31
